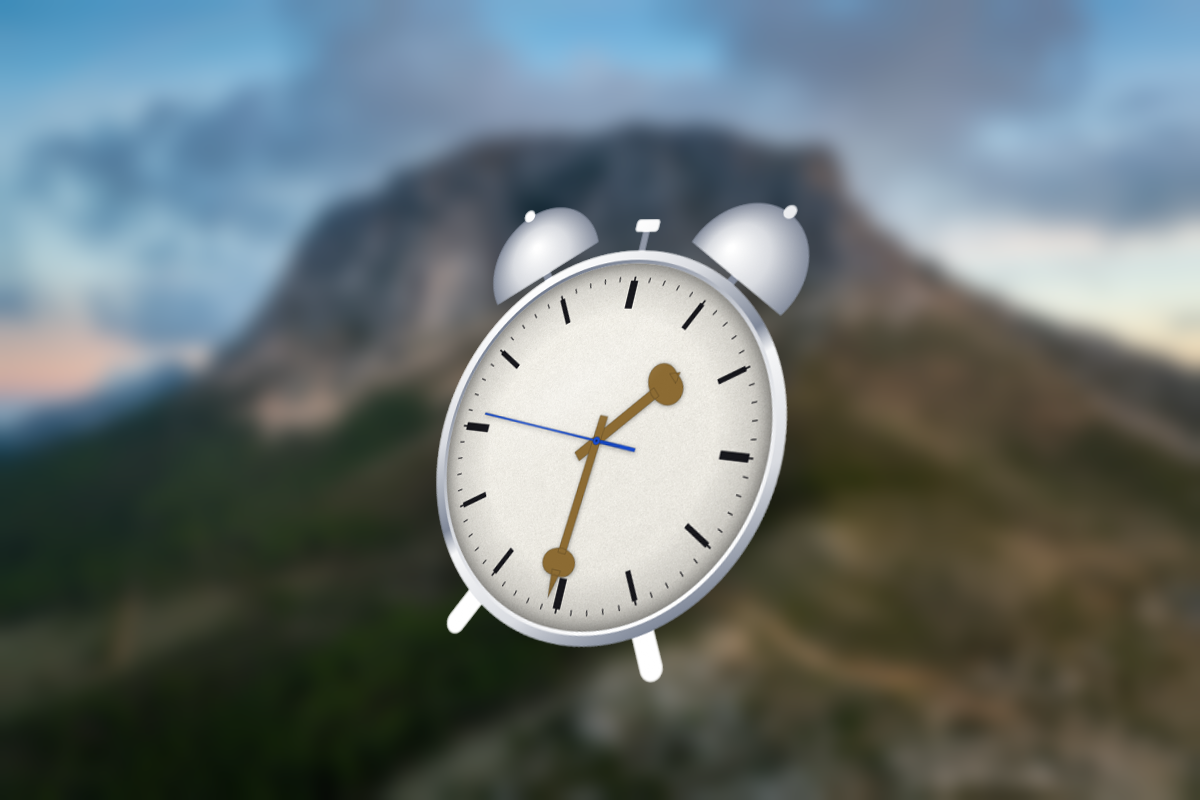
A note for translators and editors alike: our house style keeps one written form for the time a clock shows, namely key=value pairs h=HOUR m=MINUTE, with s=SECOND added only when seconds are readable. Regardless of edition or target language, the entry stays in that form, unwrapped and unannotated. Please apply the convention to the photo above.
h=1 m=30 s=46
